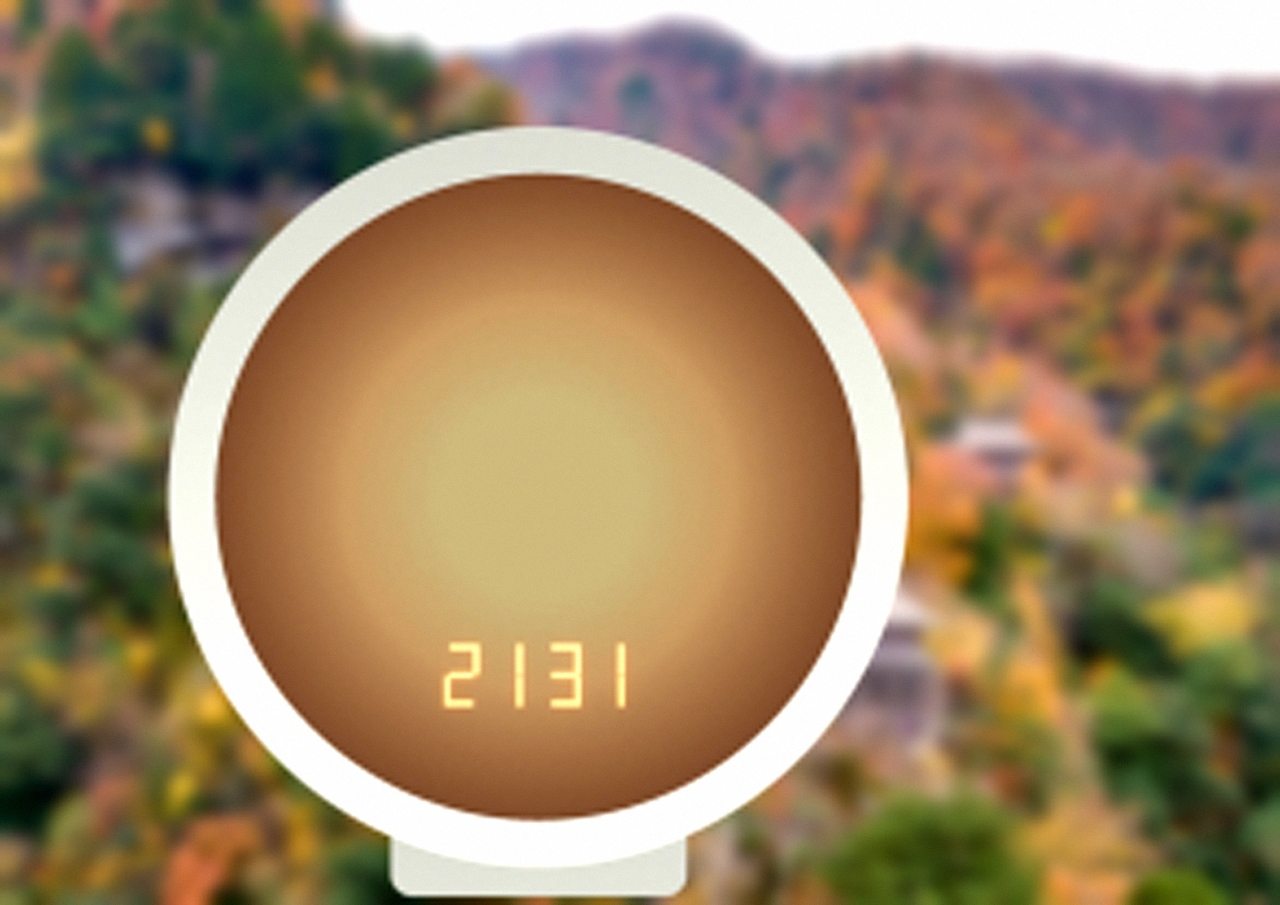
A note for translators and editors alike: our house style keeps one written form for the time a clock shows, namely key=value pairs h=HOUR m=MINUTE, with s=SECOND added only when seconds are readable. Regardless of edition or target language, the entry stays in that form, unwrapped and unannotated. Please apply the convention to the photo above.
h=21 m=31
